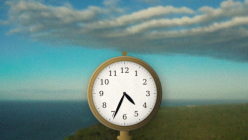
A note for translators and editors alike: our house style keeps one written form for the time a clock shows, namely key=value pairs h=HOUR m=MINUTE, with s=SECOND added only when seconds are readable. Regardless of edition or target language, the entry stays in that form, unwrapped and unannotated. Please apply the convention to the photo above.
h=4 m=34
